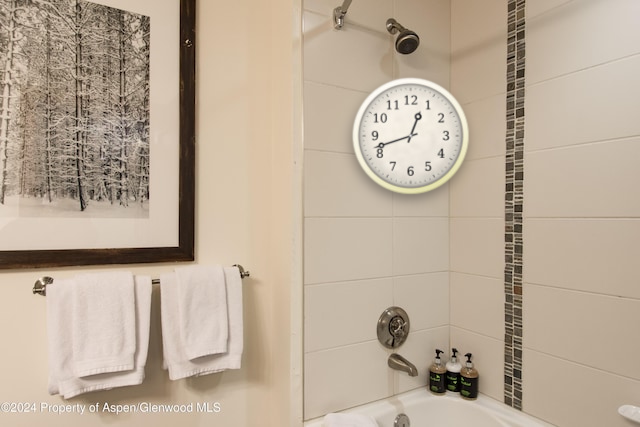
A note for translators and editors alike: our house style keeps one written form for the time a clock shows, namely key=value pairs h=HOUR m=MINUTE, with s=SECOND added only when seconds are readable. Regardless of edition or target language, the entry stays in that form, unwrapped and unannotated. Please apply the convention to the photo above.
h=12 m=42
